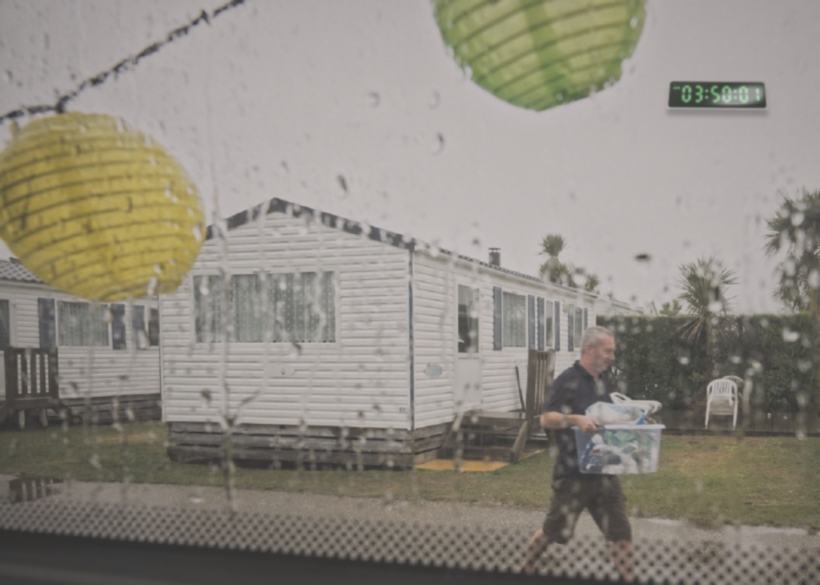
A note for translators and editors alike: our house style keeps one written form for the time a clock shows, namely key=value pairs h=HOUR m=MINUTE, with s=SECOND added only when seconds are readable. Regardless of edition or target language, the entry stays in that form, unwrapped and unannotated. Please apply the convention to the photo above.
h=3 m=50 s=1
